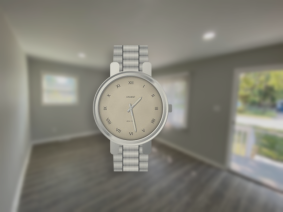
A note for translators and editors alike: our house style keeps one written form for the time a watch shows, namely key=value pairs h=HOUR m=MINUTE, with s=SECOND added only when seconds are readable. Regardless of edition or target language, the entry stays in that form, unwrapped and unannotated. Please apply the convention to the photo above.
h=1 m=28
